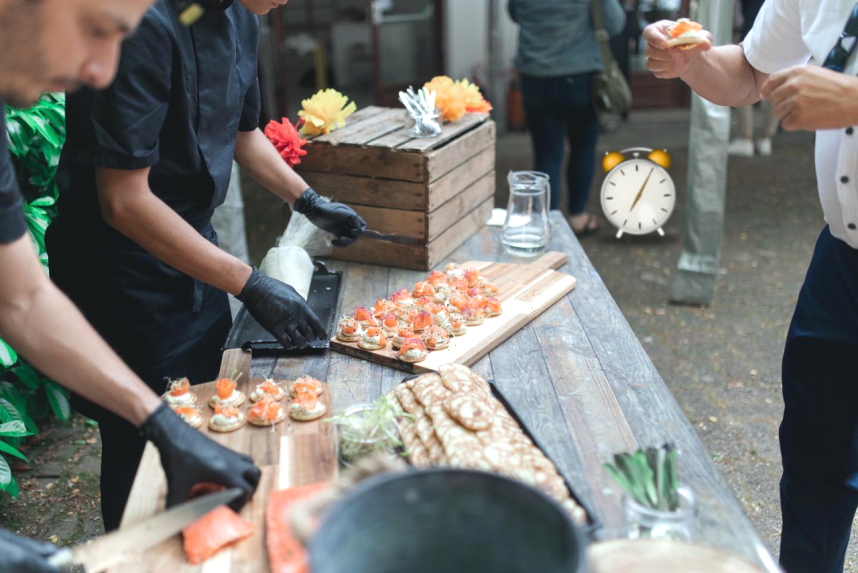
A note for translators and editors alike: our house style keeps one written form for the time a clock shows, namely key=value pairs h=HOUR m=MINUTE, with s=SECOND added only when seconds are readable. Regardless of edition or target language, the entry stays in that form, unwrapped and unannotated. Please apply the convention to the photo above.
h=7 m=5
